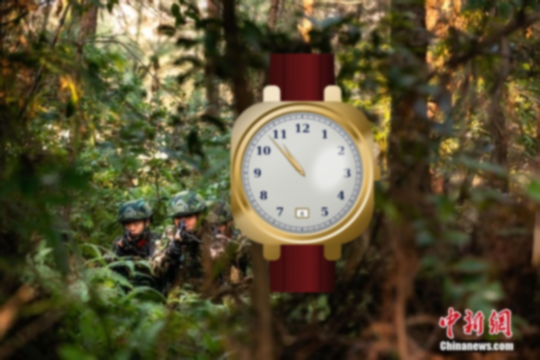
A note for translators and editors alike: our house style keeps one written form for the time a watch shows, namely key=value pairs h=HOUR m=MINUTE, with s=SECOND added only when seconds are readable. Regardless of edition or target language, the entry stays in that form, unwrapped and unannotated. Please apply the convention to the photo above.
h=10 m=53
